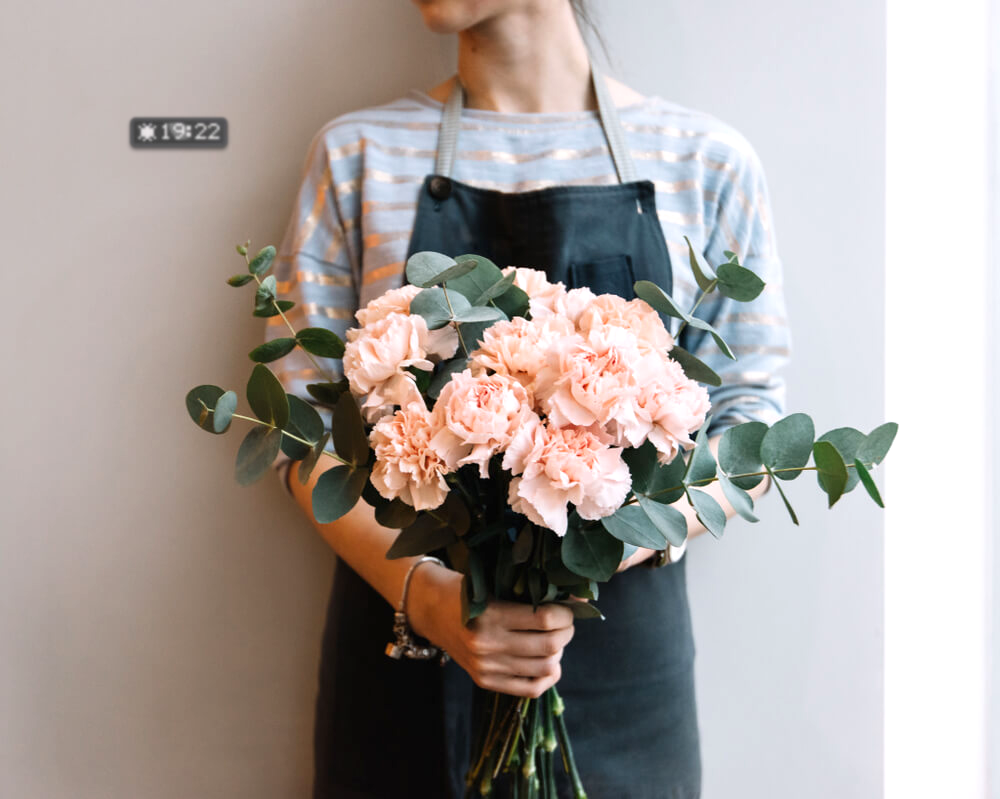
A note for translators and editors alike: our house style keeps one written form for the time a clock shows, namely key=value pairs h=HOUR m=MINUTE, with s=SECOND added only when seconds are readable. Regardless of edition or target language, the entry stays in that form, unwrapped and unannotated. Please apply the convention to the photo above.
h=19 m=22
